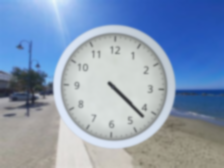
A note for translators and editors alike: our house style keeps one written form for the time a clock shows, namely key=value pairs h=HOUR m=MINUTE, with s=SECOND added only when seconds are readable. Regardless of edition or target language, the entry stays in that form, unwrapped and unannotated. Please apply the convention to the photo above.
h=4 m=22
